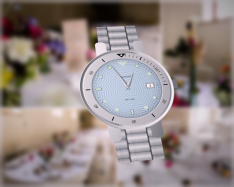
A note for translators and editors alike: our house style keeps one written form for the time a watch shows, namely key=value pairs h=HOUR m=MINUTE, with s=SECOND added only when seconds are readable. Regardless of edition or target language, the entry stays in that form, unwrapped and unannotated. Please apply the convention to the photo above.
h=12 m=56
